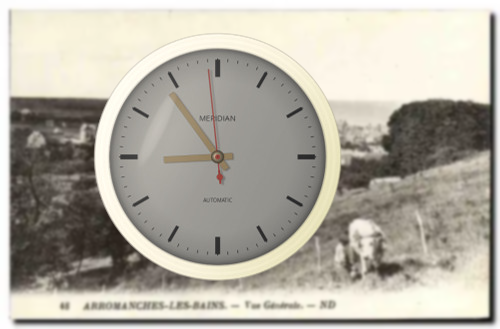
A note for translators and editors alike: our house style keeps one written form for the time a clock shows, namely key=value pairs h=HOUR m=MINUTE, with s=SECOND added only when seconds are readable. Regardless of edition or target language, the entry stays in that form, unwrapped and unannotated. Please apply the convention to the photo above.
h=8 m=53 s=59
